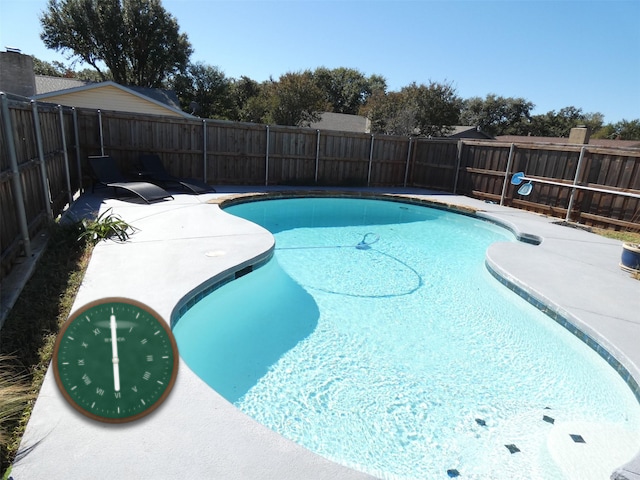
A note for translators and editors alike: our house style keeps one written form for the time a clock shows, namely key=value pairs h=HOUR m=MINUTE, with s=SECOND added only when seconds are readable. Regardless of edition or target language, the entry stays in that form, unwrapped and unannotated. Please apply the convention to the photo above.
h=6 m=0
